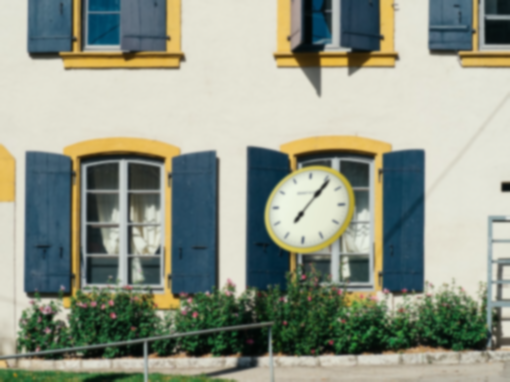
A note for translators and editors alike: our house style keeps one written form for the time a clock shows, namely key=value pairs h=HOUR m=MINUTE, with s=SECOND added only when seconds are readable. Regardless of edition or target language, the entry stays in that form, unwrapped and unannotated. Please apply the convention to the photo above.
h=7 m=6
